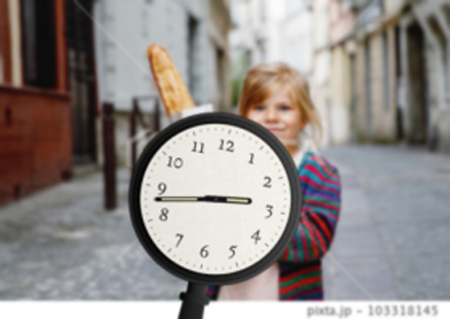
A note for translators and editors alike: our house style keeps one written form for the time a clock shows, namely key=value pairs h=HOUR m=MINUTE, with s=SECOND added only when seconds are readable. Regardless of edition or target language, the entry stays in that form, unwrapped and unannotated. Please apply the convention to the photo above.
h=2 m=43
